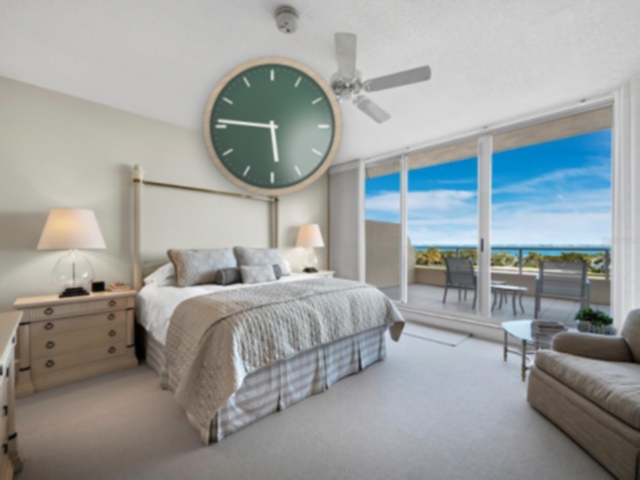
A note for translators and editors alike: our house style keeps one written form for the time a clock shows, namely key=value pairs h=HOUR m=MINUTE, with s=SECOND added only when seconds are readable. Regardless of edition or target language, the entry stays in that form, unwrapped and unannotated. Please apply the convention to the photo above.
h=5 m=46
